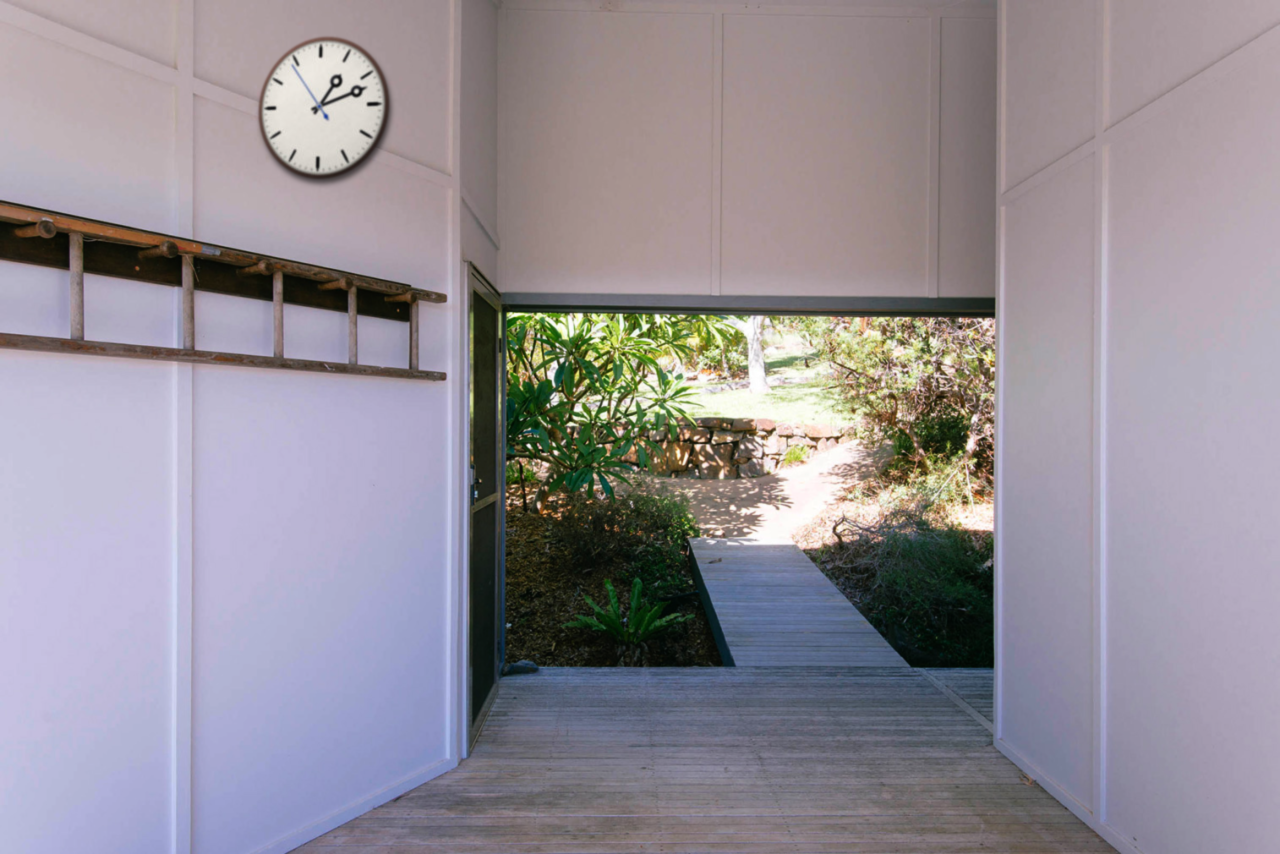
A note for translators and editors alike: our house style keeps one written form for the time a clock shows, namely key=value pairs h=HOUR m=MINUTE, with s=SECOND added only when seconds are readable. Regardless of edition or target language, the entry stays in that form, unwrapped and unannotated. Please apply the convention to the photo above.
h=1 m=11 s=54
